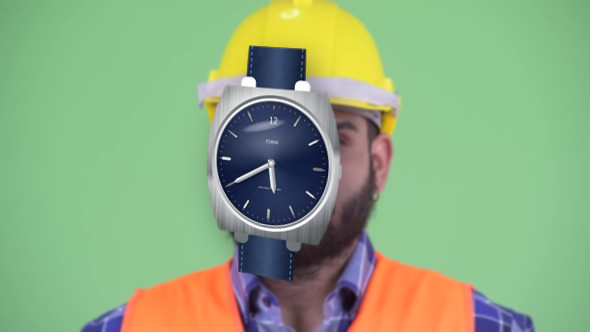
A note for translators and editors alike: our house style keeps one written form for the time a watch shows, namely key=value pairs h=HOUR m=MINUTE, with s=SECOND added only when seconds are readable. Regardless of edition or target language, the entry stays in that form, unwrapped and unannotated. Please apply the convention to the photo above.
h=5 m=40
